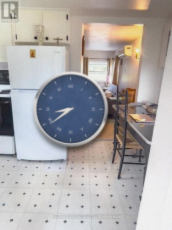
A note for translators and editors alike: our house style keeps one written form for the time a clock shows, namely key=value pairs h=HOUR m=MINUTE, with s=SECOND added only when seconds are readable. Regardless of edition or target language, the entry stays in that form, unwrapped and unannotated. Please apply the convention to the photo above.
h=8 m=39
